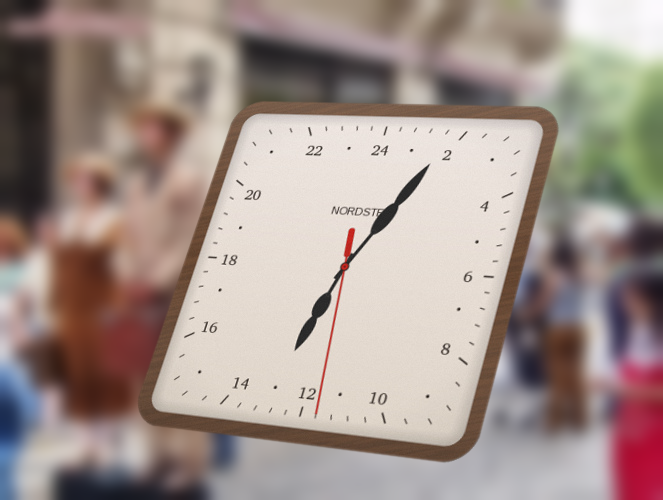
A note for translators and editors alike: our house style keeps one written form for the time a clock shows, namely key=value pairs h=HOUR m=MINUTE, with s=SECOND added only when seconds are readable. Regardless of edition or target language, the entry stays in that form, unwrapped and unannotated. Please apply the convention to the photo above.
h=13 m=4 s=29
